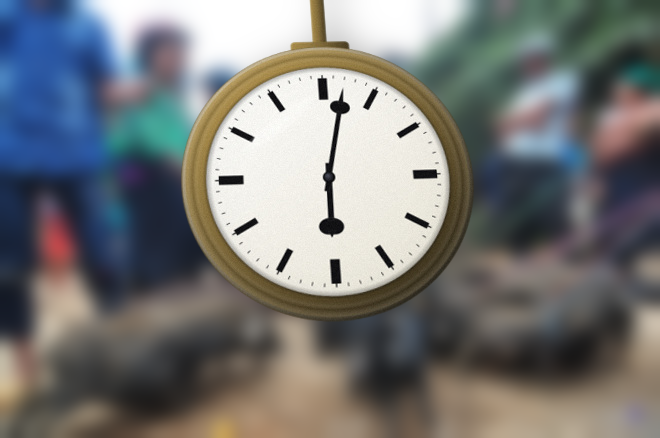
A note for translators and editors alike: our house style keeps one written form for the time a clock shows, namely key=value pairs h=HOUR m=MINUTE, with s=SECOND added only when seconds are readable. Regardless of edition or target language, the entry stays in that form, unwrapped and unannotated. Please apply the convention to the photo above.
h=6 m=2
